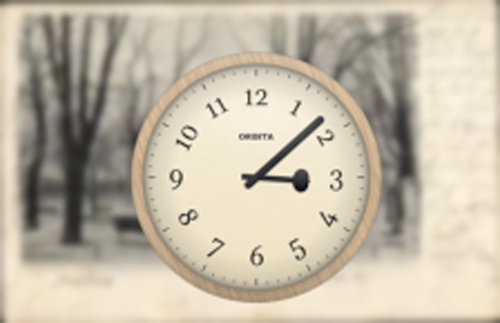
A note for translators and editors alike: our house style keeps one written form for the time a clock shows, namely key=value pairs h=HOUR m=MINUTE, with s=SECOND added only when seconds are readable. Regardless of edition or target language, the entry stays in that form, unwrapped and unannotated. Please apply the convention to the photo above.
h=3 m=8
